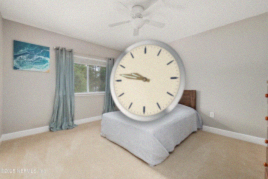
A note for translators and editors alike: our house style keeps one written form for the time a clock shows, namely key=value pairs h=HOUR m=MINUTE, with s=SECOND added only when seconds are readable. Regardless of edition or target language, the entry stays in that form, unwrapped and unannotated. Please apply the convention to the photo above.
h=9 m=47
